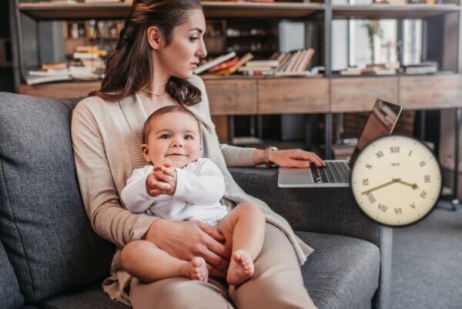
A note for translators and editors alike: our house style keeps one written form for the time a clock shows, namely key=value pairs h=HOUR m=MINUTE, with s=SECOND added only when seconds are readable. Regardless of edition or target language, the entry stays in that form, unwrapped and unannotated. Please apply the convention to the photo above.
h=3 m=42
